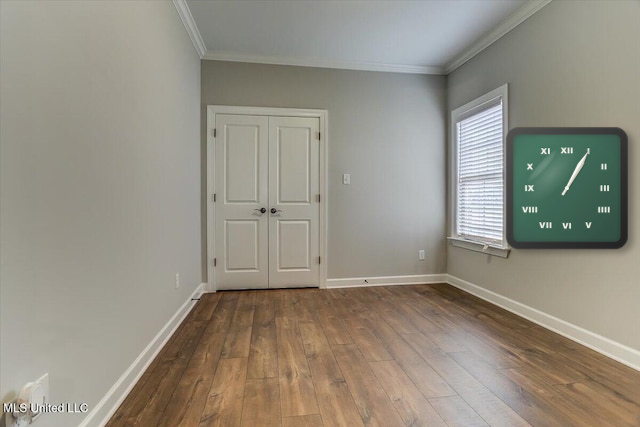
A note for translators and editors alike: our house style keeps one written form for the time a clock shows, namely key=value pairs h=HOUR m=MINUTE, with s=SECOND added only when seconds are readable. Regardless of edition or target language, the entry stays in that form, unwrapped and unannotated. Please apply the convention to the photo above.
h=1 m=5
